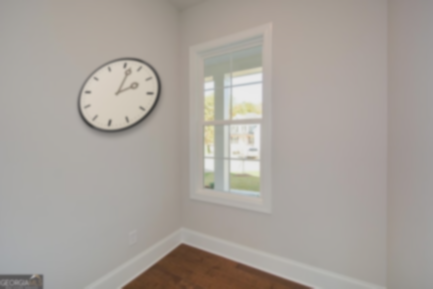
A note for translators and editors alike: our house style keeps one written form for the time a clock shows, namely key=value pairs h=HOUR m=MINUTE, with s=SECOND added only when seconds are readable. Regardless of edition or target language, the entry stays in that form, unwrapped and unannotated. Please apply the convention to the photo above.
h=2 m=2
